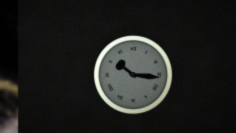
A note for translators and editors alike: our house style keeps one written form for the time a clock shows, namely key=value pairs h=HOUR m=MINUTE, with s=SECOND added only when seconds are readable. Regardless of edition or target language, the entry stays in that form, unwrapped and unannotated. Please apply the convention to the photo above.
h=10 m=16
